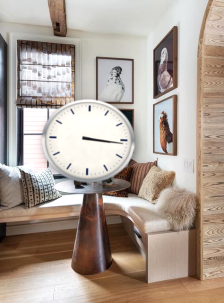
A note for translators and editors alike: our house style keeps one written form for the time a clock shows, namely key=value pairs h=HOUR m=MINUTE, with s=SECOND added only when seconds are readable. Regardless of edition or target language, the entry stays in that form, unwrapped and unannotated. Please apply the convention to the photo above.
h=3 m=16
